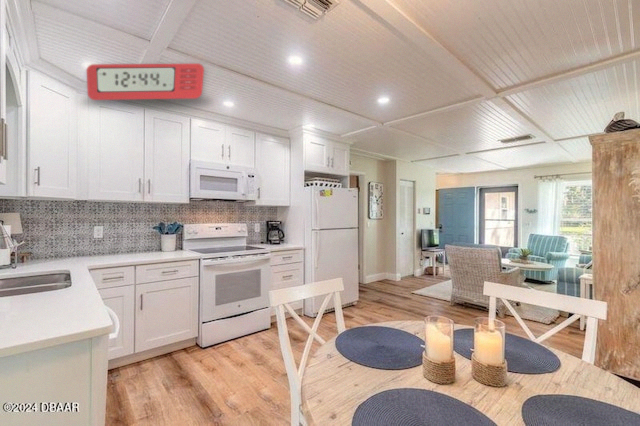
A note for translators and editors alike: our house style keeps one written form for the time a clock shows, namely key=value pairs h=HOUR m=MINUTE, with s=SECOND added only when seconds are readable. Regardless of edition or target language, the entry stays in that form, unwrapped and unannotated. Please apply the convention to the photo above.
h=12 m=44
